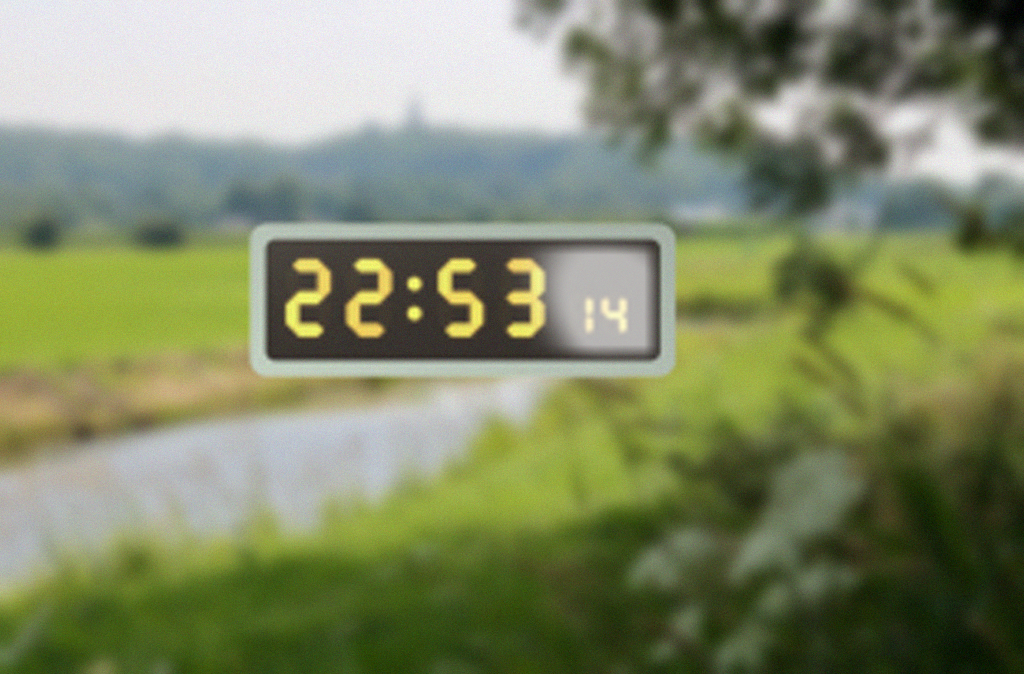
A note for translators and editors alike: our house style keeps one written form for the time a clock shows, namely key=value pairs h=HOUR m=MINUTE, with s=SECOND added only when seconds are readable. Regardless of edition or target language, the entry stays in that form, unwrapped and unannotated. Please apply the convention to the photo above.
h=22 m=53 s=14
